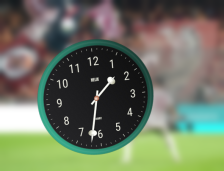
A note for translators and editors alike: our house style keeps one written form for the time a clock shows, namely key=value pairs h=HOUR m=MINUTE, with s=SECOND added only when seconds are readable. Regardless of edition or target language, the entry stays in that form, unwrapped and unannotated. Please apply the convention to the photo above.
h=1 m=32
